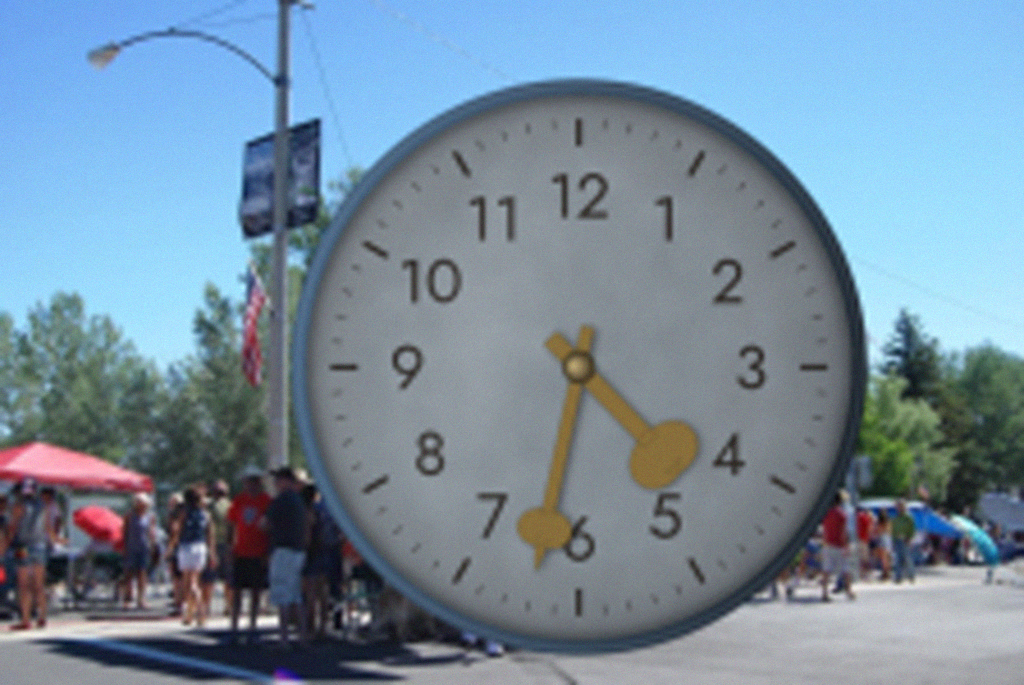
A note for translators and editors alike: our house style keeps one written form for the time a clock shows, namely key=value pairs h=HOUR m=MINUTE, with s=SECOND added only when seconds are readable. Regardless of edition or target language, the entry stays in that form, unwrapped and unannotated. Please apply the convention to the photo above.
h=4 m=32
